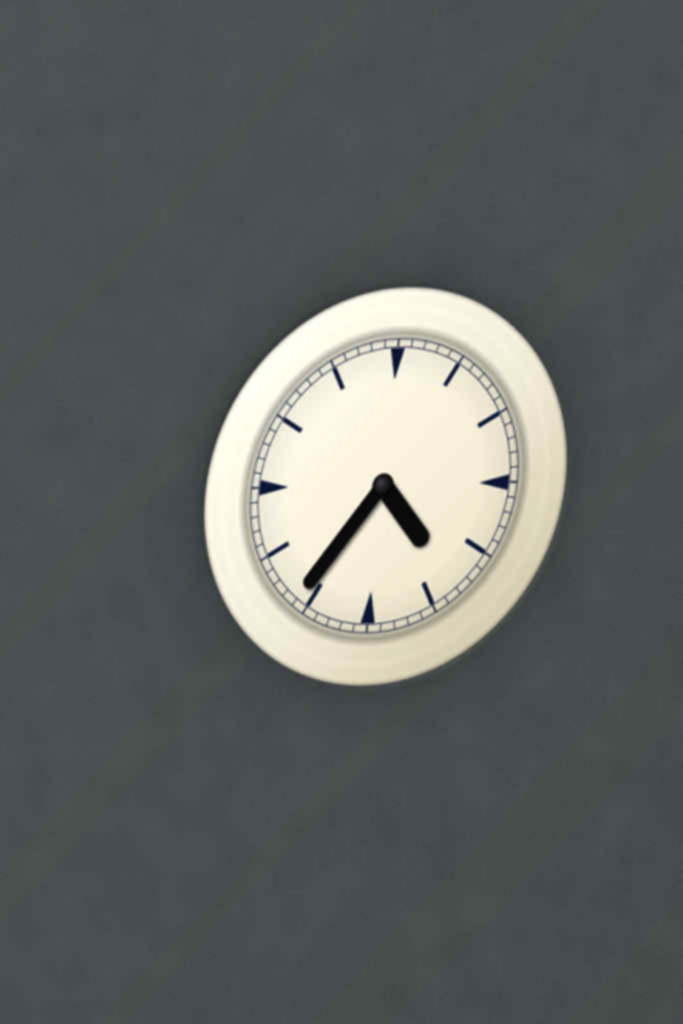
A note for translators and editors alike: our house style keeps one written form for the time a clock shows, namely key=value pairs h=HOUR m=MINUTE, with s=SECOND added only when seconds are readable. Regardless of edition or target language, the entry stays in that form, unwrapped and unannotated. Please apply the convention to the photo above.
h=4 m=36
